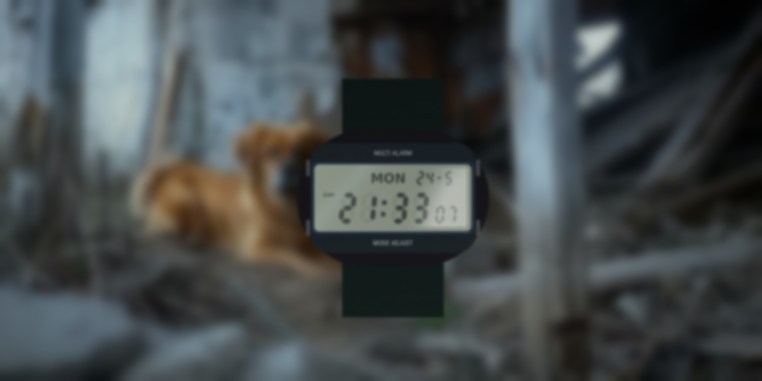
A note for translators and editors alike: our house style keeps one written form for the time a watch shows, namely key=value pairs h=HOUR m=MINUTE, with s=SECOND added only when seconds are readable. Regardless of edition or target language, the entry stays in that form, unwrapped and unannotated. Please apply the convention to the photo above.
h=21 m=33 s=7
